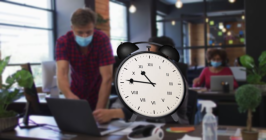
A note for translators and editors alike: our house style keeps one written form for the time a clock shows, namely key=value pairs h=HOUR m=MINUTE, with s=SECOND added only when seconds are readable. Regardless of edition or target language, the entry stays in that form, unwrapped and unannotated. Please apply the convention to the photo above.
h=10 m=46
